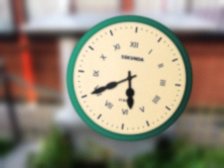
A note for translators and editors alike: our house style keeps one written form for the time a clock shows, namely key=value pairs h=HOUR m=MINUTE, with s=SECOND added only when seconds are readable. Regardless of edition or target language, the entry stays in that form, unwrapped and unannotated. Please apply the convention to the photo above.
h=5 m=40
